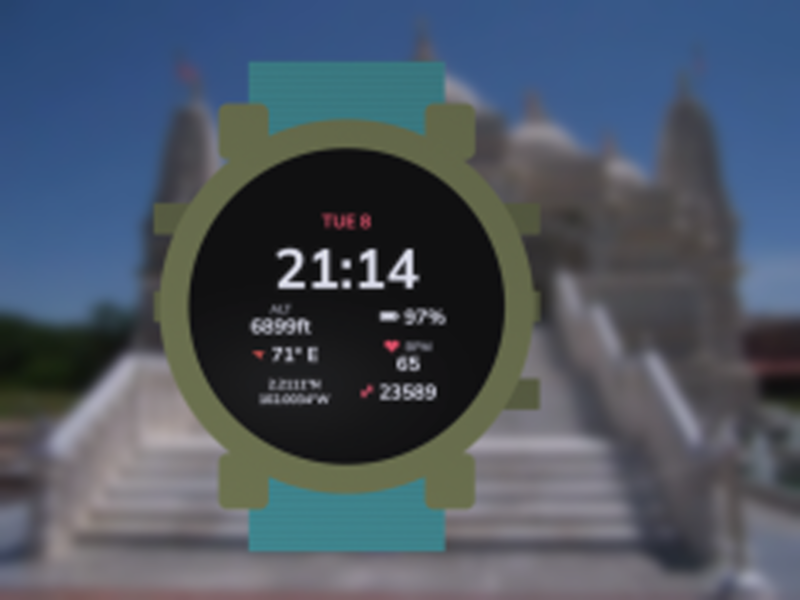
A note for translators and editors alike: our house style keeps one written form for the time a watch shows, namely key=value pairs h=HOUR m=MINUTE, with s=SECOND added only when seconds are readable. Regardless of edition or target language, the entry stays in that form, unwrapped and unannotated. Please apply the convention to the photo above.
h=21 m=14
